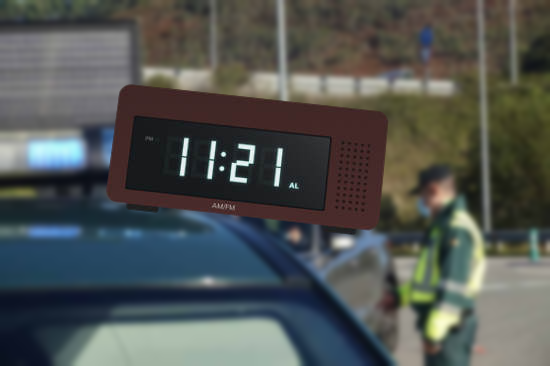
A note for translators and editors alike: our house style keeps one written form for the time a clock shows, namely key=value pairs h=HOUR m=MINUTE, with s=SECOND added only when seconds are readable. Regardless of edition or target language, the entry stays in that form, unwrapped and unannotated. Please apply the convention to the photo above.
h=11 m=21
